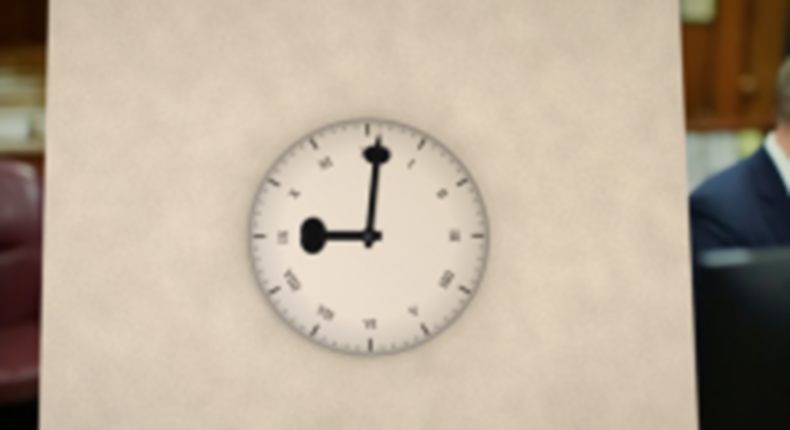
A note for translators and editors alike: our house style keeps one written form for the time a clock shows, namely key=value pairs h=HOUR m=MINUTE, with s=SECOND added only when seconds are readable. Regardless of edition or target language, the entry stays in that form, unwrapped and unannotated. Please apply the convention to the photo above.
h=9 m=1
